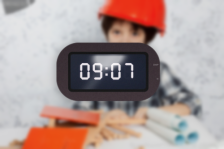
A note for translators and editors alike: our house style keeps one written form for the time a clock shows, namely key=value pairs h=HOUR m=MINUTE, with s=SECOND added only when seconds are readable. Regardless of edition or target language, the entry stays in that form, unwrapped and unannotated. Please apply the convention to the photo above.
h=9 m=7
